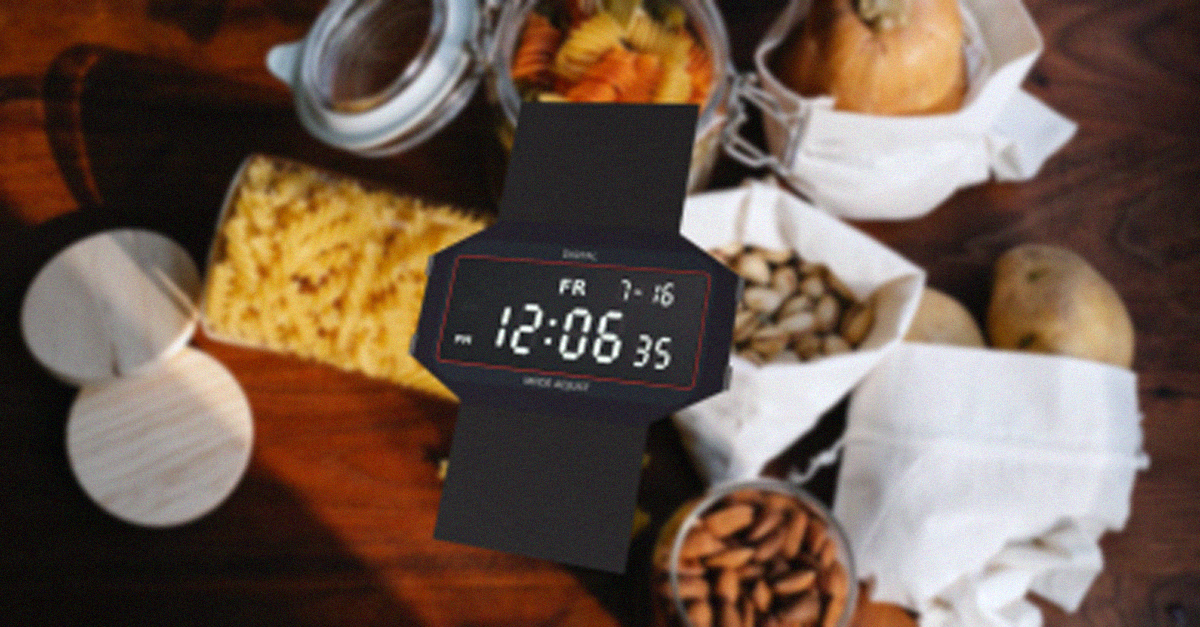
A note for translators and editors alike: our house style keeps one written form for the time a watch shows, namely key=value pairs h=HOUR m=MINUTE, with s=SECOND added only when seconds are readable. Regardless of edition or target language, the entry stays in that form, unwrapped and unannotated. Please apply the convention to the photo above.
h=12 m=6 s=35
